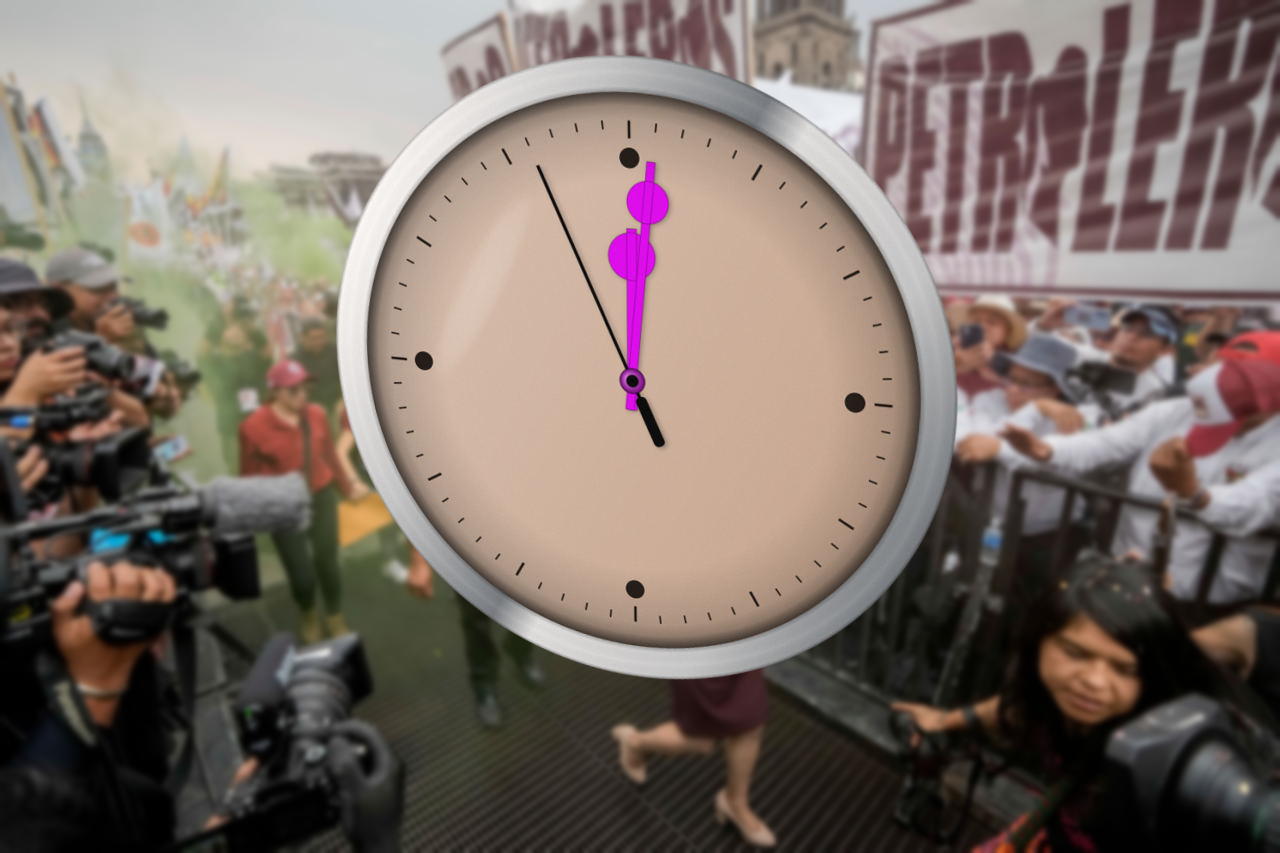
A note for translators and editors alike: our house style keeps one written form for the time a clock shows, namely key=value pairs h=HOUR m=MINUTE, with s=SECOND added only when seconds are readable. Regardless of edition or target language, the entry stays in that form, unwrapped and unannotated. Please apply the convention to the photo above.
h=12 m=0 s=56
